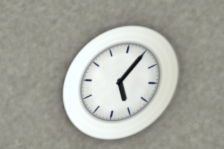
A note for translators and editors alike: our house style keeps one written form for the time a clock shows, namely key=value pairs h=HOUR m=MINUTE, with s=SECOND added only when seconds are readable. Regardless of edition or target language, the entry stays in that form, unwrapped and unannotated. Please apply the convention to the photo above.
h=5 m=5
